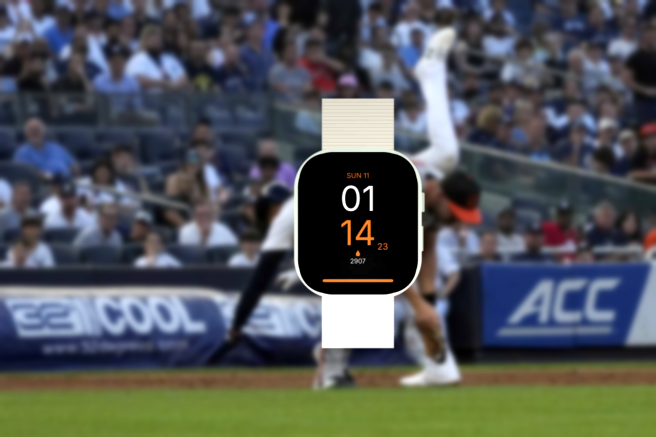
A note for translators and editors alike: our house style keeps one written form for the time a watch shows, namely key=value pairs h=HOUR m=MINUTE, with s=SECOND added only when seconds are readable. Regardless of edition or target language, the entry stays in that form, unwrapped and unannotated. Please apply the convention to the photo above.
h=1 m=14 s=23
